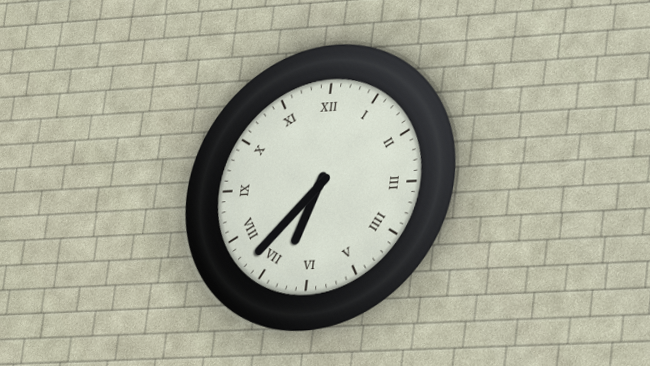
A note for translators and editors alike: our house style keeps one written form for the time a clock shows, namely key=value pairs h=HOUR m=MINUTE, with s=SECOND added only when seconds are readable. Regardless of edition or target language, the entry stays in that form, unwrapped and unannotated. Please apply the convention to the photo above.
h=6 m=37
